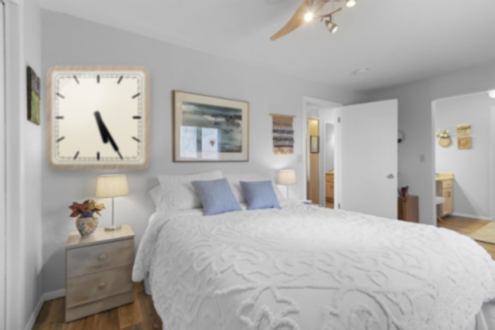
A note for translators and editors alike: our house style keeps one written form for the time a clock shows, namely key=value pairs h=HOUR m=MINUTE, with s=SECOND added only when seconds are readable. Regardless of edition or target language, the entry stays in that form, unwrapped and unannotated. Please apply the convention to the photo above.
h=5 m=25
